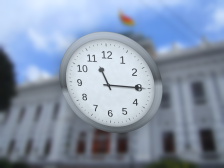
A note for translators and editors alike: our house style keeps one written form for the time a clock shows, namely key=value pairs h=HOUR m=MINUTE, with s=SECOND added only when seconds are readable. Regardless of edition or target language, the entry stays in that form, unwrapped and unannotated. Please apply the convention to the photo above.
h=11 m=15
